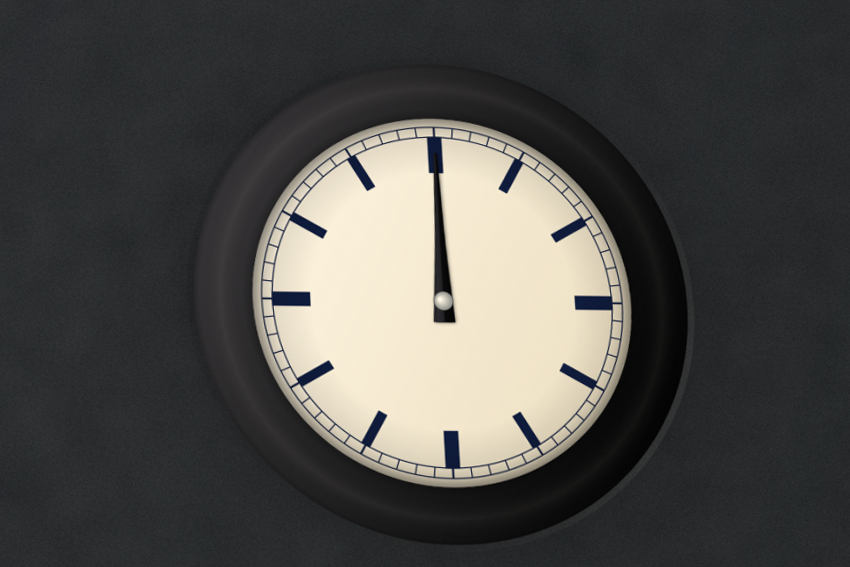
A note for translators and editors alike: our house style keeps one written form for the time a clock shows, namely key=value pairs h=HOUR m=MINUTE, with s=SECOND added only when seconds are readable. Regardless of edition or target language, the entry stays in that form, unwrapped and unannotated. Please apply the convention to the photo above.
h=12 m=0
